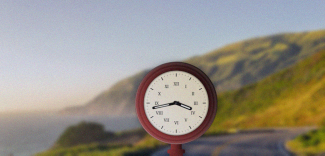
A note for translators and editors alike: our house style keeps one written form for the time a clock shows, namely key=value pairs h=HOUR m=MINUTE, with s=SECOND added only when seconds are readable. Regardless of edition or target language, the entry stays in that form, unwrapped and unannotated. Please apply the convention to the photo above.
h=3 m=43
